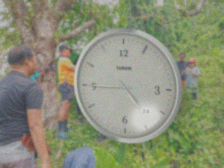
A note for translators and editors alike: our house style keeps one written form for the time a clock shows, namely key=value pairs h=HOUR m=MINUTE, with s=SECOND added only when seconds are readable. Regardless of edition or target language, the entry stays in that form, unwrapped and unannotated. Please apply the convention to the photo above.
h=4 m=45
